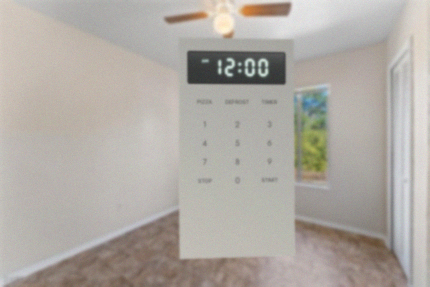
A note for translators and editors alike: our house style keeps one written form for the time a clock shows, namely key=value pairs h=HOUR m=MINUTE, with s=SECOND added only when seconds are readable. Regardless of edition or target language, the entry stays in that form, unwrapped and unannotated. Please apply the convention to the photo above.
h=12 m=0
